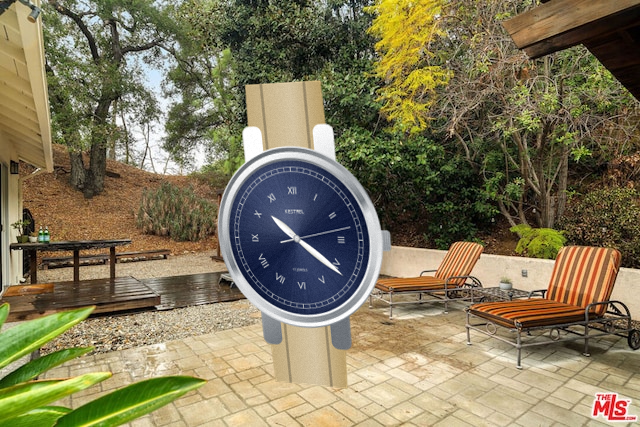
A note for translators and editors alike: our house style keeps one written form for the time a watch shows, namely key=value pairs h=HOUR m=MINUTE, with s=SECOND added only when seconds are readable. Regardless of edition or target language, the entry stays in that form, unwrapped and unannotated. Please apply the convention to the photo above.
h=10 m=21 s=13
